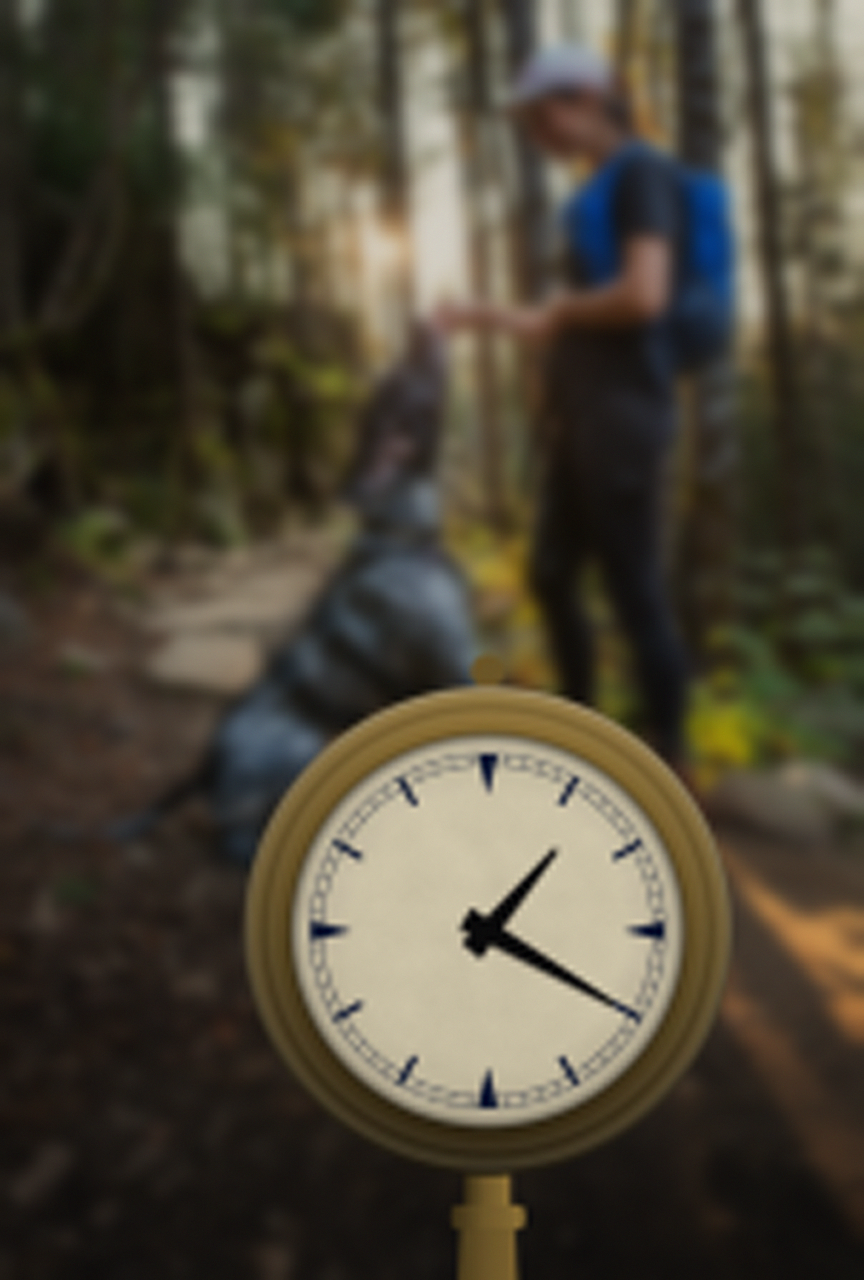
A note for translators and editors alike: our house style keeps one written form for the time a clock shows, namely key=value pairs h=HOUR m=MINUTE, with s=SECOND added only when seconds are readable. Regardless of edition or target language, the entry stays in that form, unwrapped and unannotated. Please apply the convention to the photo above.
h=1 m=20
